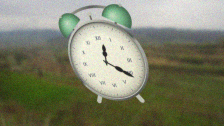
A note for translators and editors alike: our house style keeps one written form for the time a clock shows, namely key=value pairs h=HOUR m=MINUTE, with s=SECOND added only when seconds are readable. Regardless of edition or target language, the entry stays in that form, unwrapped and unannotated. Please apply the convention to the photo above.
h=12 m=21
